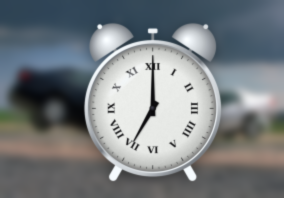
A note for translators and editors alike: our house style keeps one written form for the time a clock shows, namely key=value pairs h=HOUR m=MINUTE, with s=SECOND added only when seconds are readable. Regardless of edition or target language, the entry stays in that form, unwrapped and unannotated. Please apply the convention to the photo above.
h=7 m=0
